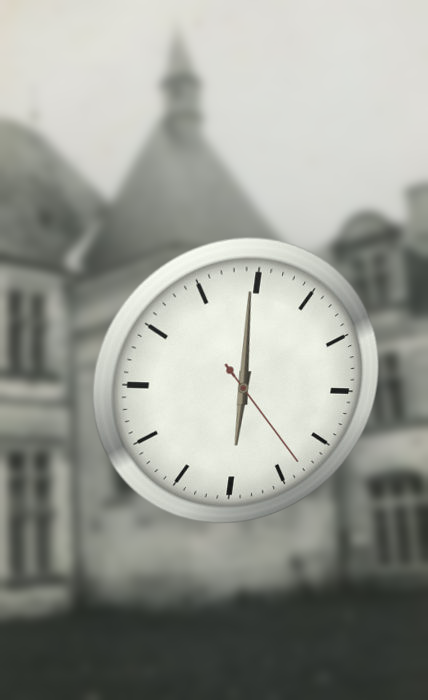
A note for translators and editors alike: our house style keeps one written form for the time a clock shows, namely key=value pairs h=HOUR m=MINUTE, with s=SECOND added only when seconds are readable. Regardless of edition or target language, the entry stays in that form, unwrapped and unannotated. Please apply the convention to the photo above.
h=5 m=59 s=23
